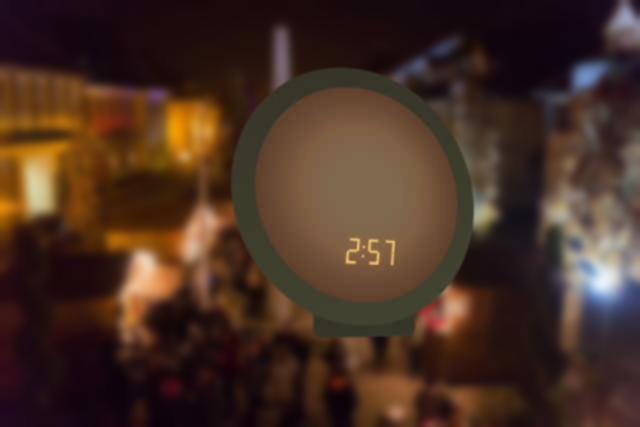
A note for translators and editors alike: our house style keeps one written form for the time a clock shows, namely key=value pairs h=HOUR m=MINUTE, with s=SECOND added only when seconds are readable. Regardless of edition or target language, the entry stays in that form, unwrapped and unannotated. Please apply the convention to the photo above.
h=2 m=57
